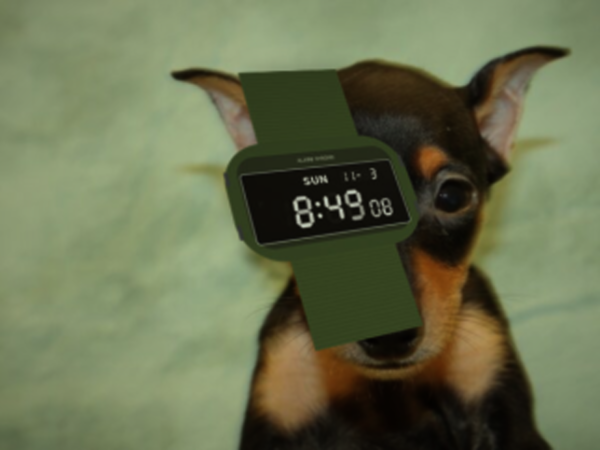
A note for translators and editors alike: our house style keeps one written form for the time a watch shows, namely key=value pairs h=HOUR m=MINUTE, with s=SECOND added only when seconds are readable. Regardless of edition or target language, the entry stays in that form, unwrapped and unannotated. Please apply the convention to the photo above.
h=8 m=49 s=8
